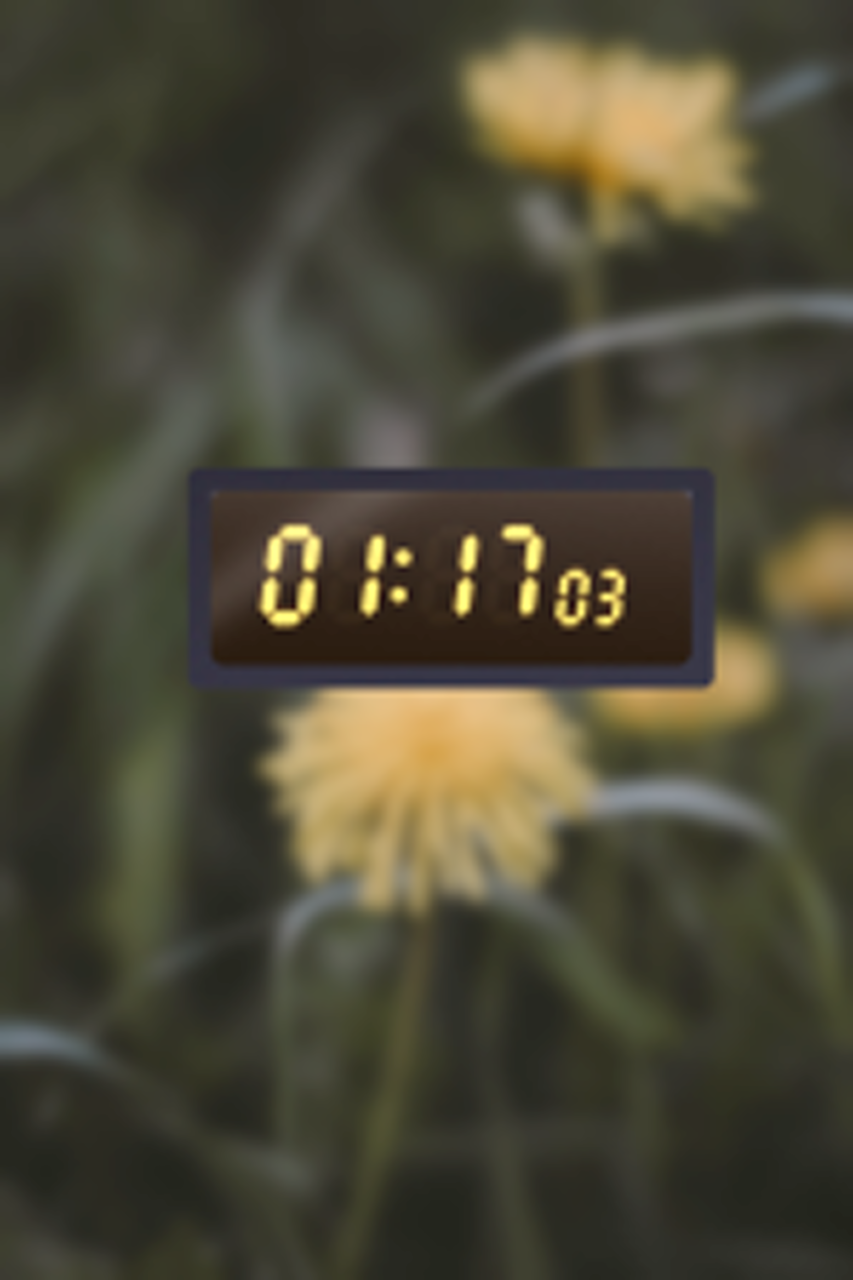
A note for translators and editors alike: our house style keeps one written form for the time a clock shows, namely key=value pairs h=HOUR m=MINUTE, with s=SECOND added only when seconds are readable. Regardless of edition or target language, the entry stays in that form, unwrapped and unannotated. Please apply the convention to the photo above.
h=1 m=17 s=3
